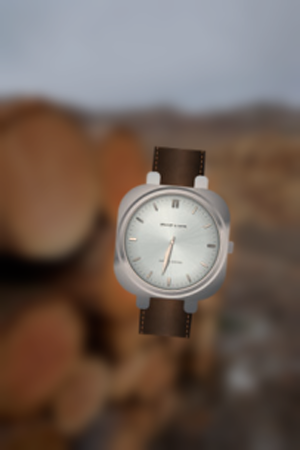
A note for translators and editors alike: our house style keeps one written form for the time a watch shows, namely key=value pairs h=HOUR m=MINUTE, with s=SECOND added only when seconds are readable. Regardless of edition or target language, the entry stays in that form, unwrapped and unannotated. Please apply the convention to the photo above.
h=6 m=32
